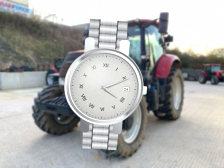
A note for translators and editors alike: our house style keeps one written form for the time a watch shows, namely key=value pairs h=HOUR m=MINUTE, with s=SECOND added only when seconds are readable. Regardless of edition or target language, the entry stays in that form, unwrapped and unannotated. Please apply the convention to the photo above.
h=4 m=11
